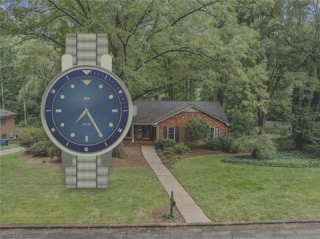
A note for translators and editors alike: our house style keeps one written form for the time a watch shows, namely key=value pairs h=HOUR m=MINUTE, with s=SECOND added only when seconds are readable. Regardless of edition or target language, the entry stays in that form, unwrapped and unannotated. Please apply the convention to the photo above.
h=7 m=25
